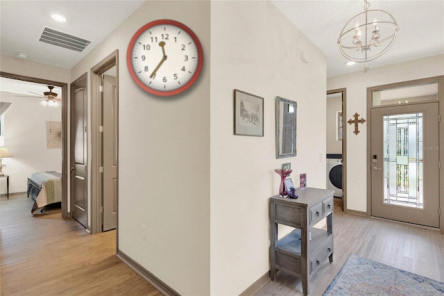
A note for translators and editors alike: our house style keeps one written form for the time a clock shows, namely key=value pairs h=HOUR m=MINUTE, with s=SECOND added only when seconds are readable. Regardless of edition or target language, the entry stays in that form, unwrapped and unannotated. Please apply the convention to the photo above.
h=11 m=36
